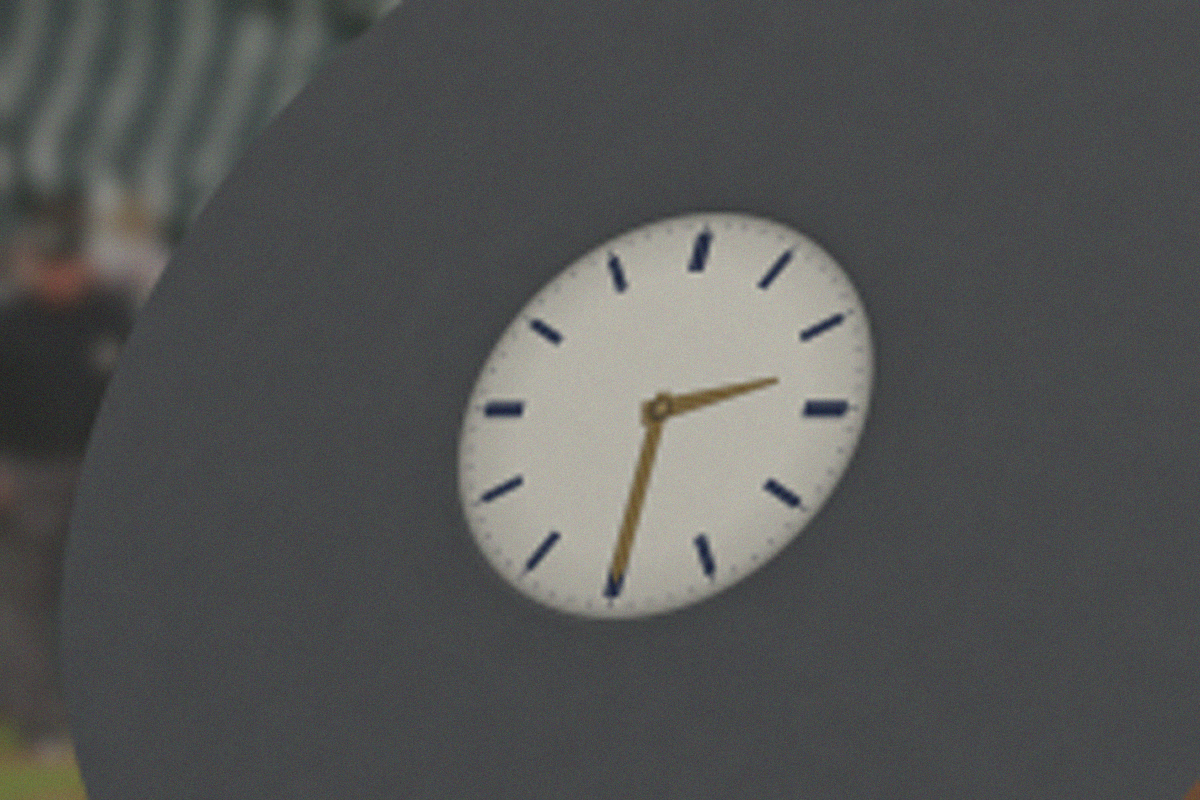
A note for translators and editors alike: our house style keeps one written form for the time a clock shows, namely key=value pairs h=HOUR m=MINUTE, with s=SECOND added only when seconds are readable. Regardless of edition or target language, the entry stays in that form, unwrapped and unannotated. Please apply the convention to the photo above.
h=2 m=30
